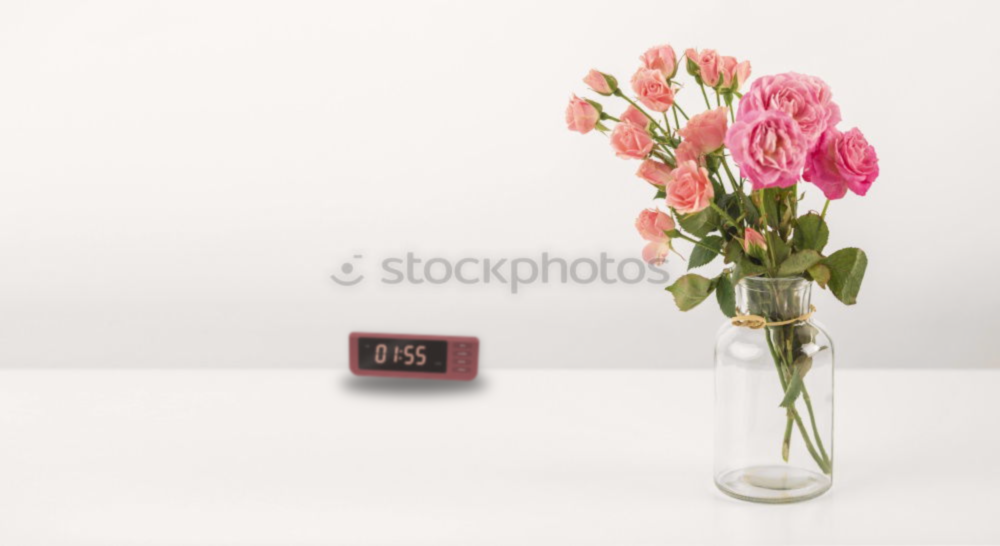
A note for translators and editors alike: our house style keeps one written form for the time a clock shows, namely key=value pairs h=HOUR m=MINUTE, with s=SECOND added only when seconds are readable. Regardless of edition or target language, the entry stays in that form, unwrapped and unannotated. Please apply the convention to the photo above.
h=1 m=55
